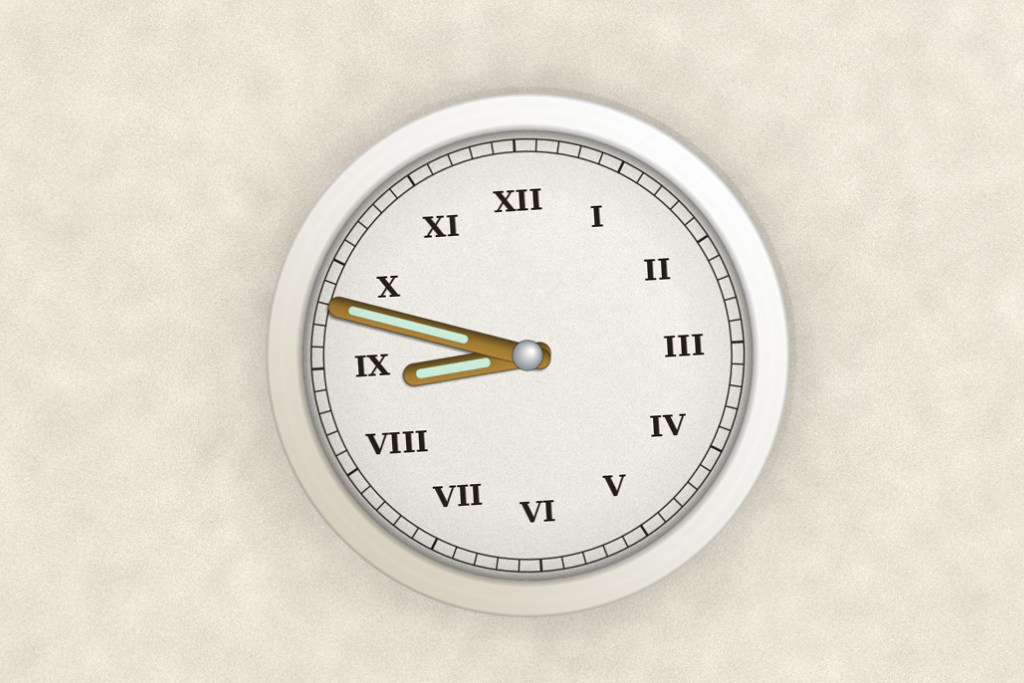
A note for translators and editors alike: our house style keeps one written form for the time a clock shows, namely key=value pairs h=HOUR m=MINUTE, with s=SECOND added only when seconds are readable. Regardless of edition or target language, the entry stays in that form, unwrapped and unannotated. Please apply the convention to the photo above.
h=8 m=48
